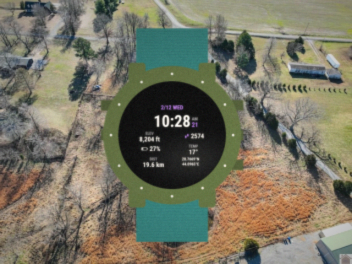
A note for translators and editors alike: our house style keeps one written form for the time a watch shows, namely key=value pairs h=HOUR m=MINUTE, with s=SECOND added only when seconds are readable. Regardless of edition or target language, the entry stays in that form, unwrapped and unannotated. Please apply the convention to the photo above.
h=10 m=28
